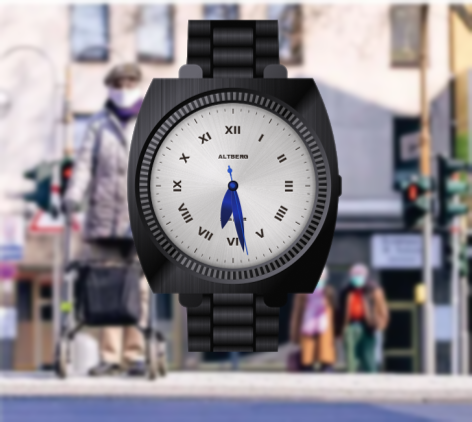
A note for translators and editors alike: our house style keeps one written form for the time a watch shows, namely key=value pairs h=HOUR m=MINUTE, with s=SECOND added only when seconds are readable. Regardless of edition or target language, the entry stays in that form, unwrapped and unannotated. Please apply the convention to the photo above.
h=6 m=28 s=28
